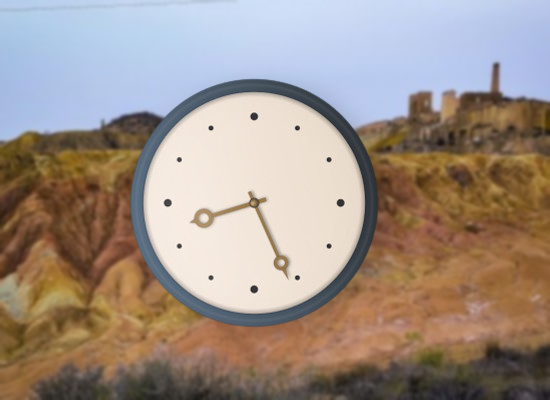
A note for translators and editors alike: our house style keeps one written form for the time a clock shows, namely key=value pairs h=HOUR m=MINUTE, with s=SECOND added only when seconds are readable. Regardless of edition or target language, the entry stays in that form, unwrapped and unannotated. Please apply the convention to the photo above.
h=8 m=26
